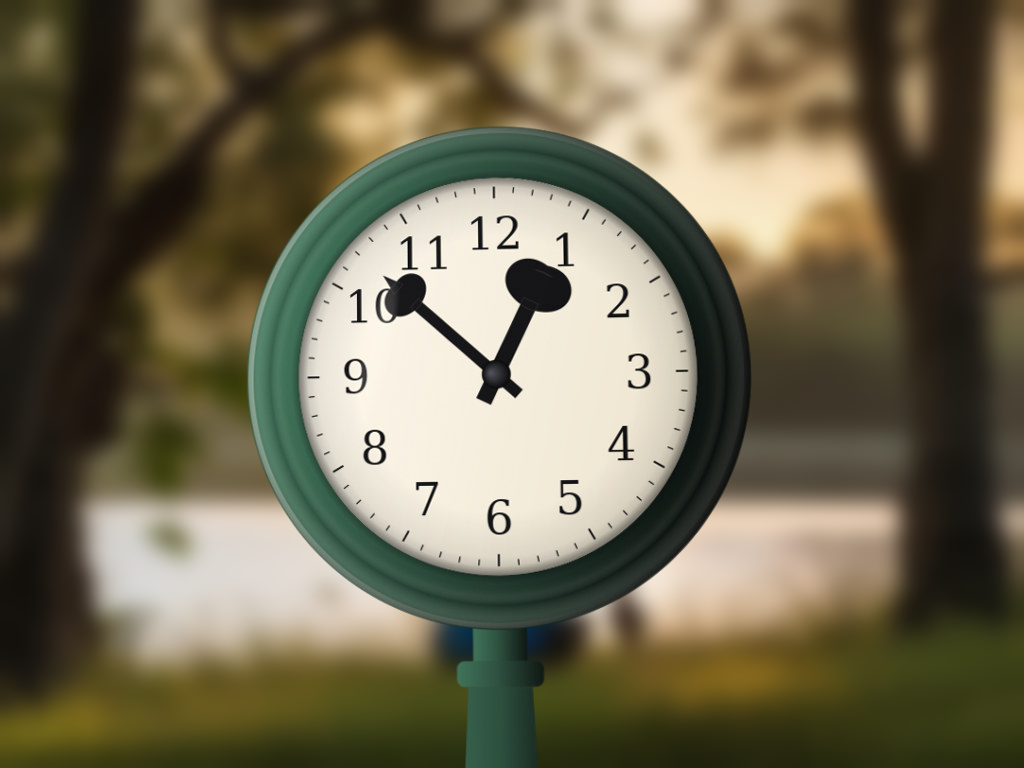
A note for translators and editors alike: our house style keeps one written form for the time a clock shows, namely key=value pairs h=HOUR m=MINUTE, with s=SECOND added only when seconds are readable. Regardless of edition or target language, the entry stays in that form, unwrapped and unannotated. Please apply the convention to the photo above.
h=12 m=52
